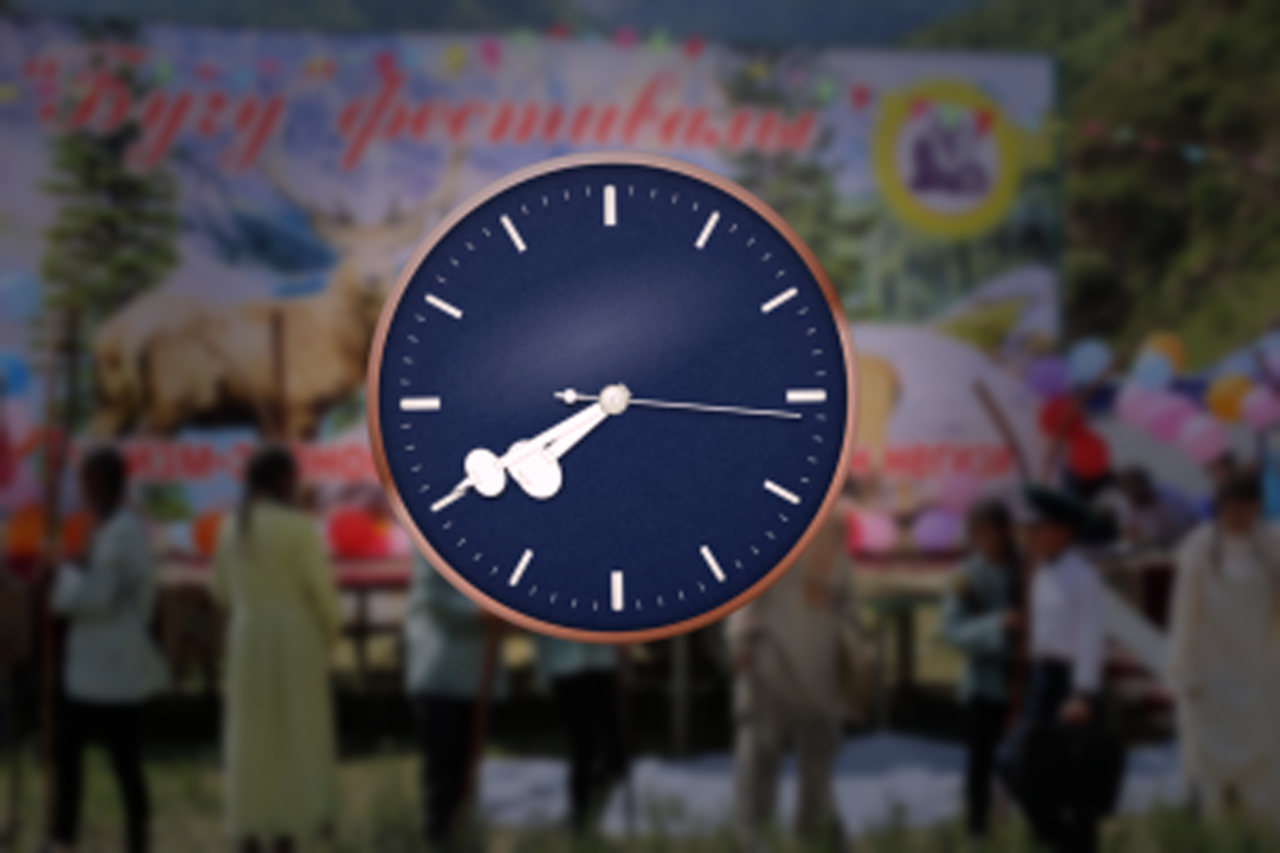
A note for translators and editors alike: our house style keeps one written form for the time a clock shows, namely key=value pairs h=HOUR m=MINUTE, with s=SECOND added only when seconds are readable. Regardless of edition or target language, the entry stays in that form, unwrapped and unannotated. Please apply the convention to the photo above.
h=7 m=40 s=16
